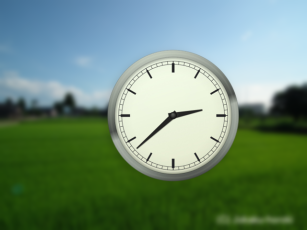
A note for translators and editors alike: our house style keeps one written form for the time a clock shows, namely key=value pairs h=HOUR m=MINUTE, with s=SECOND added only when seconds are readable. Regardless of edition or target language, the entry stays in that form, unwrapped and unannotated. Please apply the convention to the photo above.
h=2 m=38
